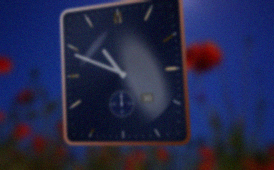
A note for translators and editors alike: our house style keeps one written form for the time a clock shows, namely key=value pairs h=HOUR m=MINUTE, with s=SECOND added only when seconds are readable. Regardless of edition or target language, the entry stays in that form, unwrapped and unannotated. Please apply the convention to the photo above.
h=10 m=49
